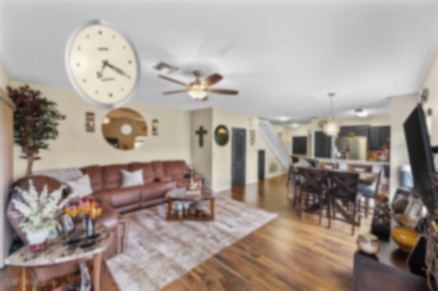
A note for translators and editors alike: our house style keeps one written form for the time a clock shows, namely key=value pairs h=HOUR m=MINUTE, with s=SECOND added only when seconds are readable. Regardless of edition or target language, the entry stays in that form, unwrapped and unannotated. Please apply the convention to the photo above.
h=7 m=20
